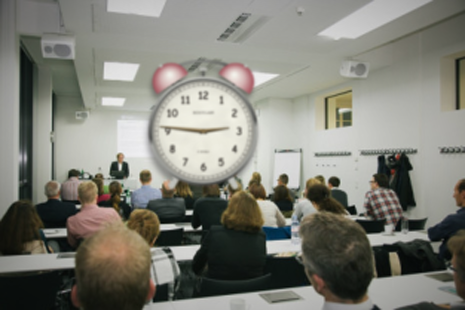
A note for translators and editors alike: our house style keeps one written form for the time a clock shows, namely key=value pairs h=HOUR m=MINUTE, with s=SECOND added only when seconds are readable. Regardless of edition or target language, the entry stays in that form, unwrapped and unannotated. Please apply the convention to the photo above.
h=2 m=46
